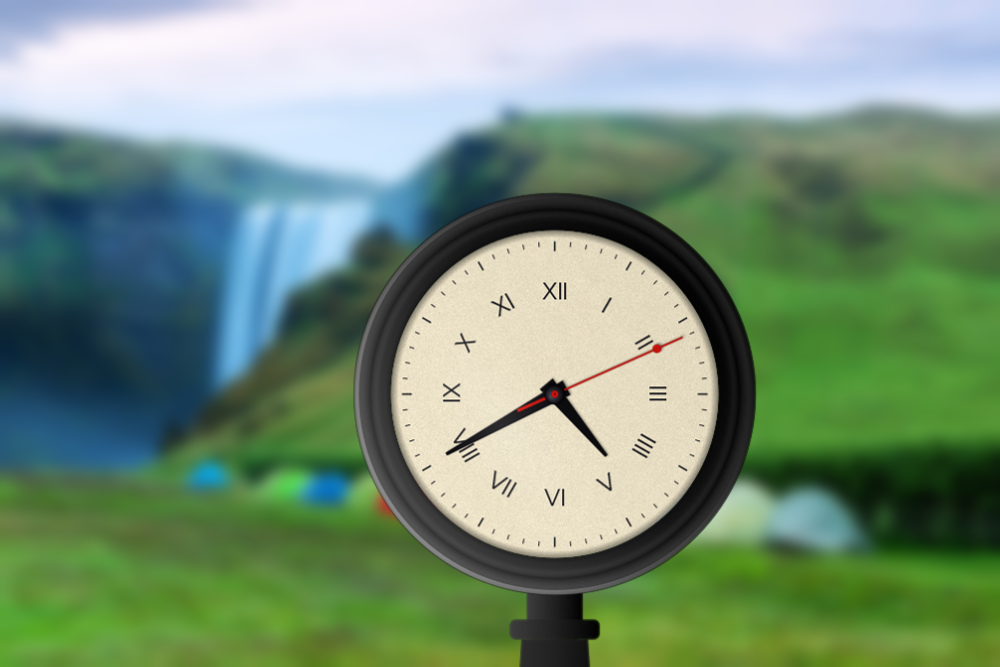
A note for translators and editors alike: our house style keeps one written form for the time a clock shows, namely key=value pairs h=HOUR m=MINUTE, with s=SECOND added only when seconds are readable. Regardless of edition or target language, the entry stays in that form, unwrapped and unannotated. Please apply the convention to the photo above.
h=4 m=40 s=11
